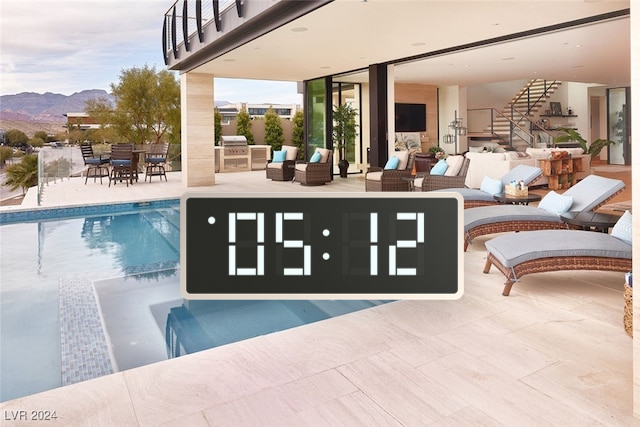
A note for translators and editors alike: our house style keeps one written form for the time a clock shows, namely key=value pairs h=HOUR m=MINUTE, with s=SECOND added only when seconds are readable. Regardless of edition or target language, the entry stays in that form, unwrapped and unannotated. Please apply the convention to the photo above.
h=5 m=12
